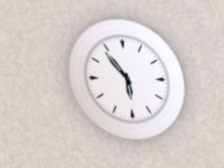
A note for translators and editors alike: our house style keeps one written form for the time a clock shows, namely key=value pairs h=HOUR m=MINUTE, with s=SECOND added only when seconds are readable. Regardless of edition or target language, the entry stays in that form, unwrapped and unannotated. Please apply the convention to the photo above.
h=5 m=54
